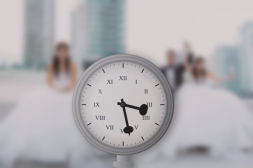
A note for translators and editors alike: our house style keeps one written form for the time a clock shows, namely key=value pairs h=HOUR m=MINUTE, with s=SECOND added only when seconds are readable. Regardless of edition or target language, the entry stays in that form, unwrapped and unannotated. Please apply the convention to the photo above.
h=3 m=28
